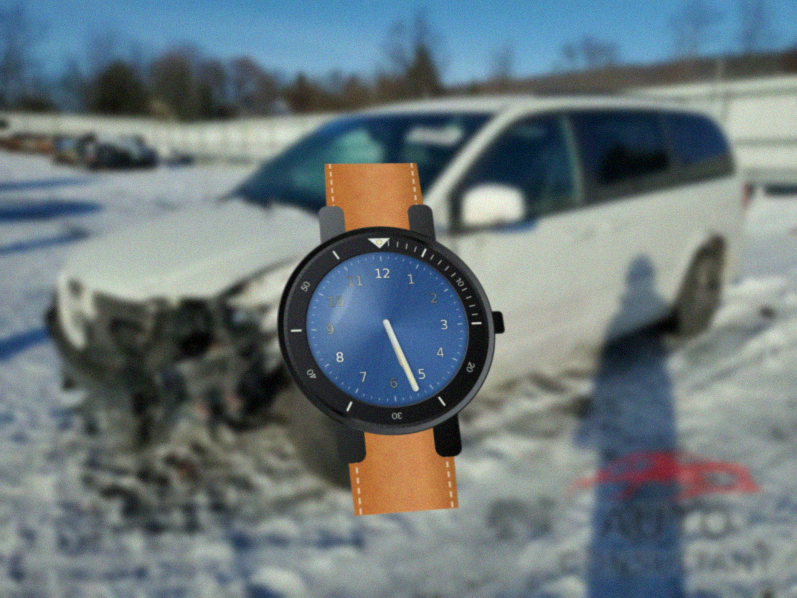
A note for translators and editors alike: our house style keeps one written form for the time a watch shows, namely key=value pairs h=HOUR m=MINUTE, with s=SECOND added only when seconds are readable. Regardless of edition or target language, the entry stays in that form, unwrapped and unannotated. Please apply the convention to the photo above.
h=5 m=27
